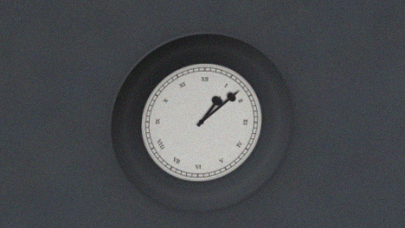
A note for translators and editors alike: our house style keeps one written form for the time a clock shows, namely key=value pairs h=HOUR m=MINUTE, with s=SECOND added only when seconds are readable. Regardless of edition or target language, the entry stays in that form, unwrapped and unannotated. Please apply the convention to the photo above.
h=1 m=8
